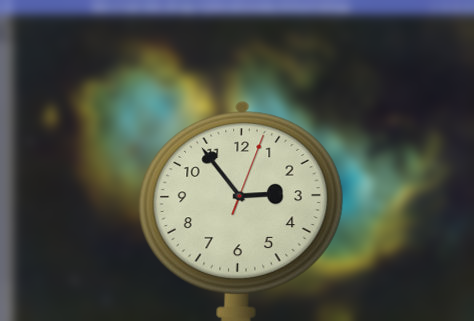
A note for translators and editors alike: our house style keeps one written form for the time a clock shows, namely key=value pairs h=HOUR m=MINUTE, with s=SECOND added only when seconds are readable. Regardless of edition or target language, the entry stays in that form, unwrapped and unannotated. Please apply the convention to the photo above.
h=2 m=54 s=3
